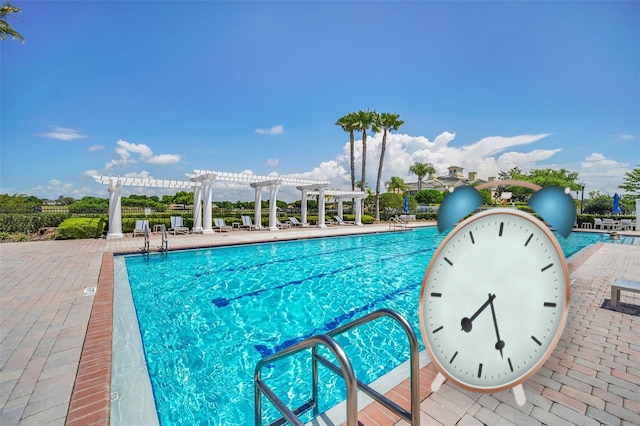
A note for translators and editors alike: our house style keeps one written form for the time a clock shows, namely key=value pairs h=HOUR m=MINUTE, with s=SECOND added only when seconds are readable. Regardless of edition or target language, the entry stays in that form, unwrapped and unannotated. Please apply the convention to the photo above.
h=7 m=26
